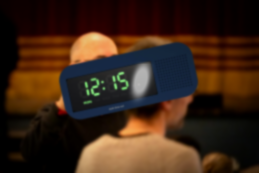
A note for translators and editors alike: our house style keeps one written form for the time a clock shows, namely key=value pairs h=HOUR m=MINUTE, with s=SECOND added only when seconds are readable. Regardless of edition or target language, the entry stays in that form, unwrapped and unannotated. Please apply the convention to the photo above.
h=12 m=15
